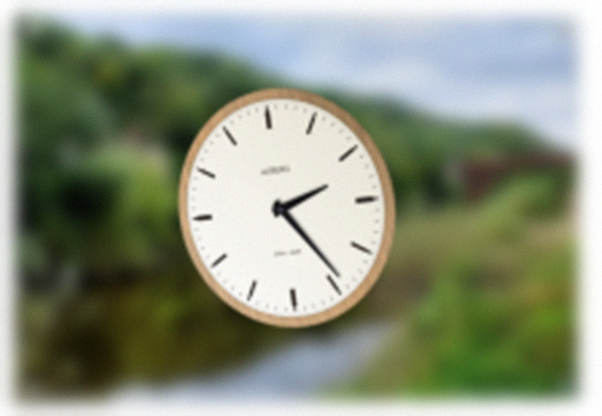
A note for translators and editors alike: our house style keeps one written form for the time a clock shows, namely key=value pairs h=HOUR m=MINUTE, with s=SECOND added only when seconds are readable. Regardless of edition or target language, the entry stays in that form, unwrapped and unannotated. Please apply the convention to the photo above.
h=2 m=24
